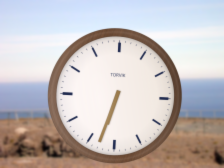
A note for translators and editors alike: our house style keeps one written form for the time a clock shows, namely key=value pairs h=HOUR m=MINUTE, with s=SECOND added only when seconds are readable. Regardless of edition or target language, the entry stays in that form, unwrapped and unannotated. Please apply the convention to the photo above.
h=6 m=33
